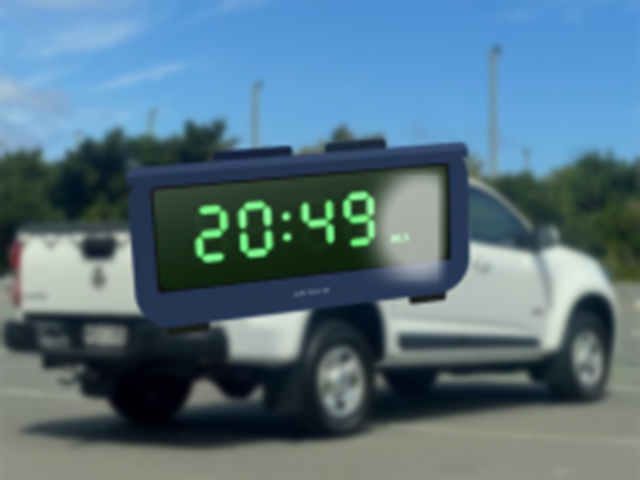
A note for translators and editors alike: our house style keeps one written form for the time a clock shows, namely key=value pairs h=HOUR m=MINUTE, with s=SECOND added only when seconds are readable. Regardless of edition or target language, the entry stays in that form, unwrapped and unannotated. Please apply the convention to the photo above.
h=20 m=49
